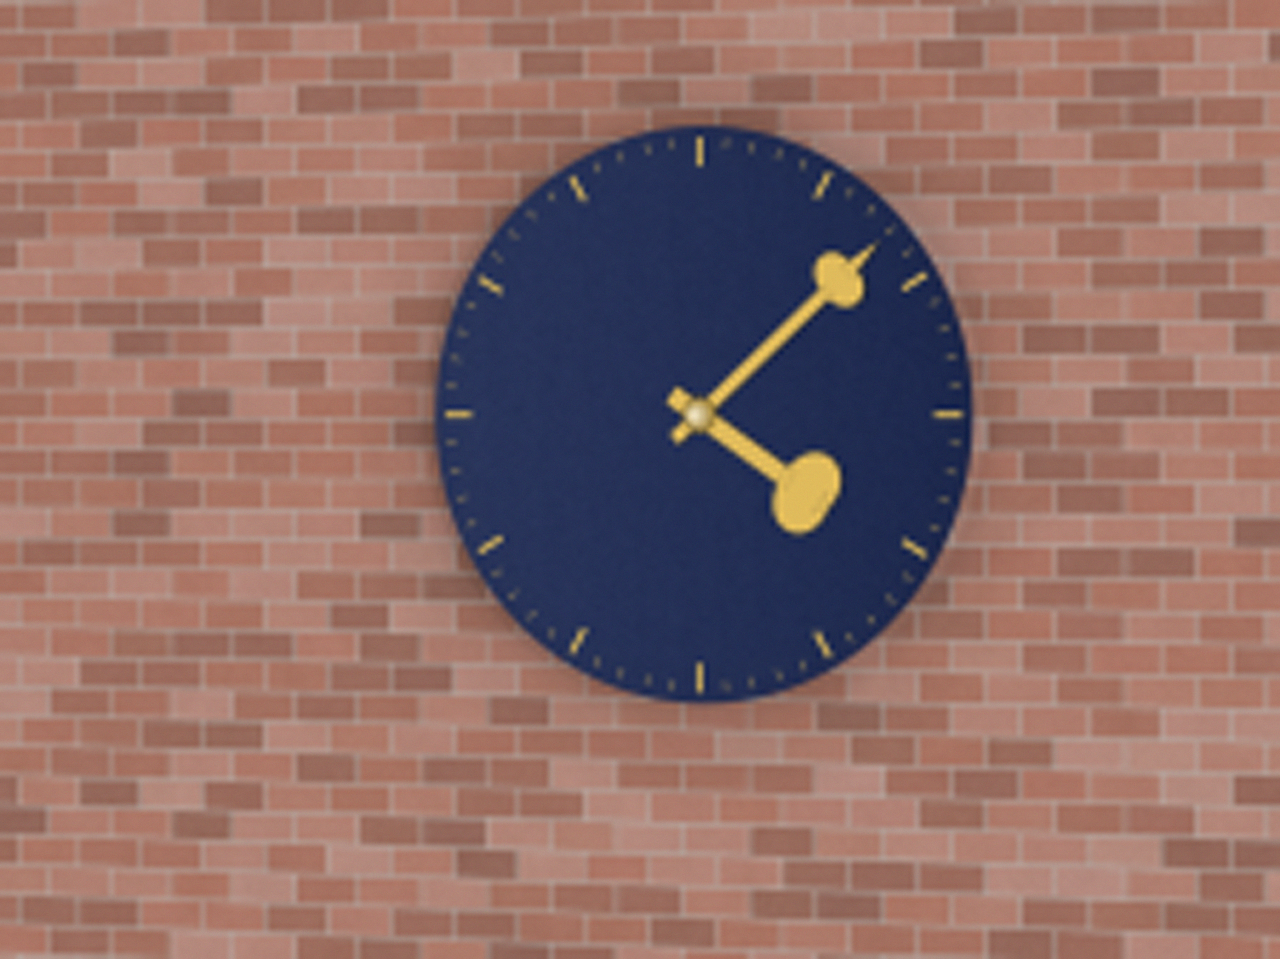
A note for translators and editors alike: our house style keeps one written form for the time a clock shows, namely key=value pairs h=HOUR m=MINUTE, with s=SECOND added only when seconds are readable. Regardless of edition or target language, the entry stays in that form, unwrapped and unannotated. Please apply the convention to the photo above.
h=4 m=8
